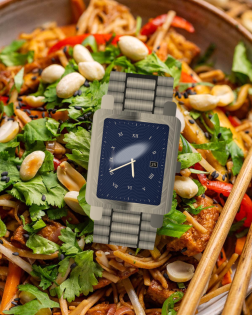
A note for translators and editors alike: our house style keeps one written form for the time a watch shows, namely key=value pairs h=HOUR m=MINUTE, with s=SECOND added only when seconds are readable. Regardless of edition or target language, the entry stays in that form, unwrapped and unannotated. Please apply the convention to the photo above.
h=5 m=40
